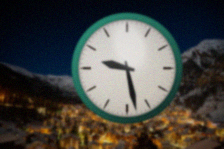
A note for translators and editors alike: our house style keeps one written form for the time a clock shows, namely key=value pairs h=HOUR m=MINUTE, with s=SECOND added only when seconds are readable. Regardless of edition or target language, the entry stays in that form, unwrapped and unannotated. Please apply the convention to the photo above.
h=9 m=28
